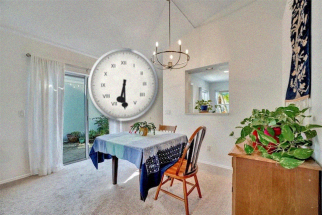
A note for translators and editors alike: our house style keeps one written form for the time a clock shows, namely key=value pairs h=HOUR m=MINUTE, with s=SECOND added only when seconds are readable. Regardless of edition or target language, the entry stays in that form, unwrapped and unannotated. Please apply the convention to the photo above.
h=6 m=30
